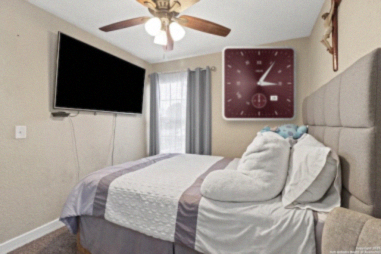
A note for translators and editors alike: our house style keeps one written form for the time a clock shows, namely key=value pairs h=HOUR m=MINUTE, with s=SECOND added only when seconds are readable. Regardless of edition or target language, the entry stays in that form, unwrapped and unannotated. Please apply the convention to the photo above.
h=3 m=6
